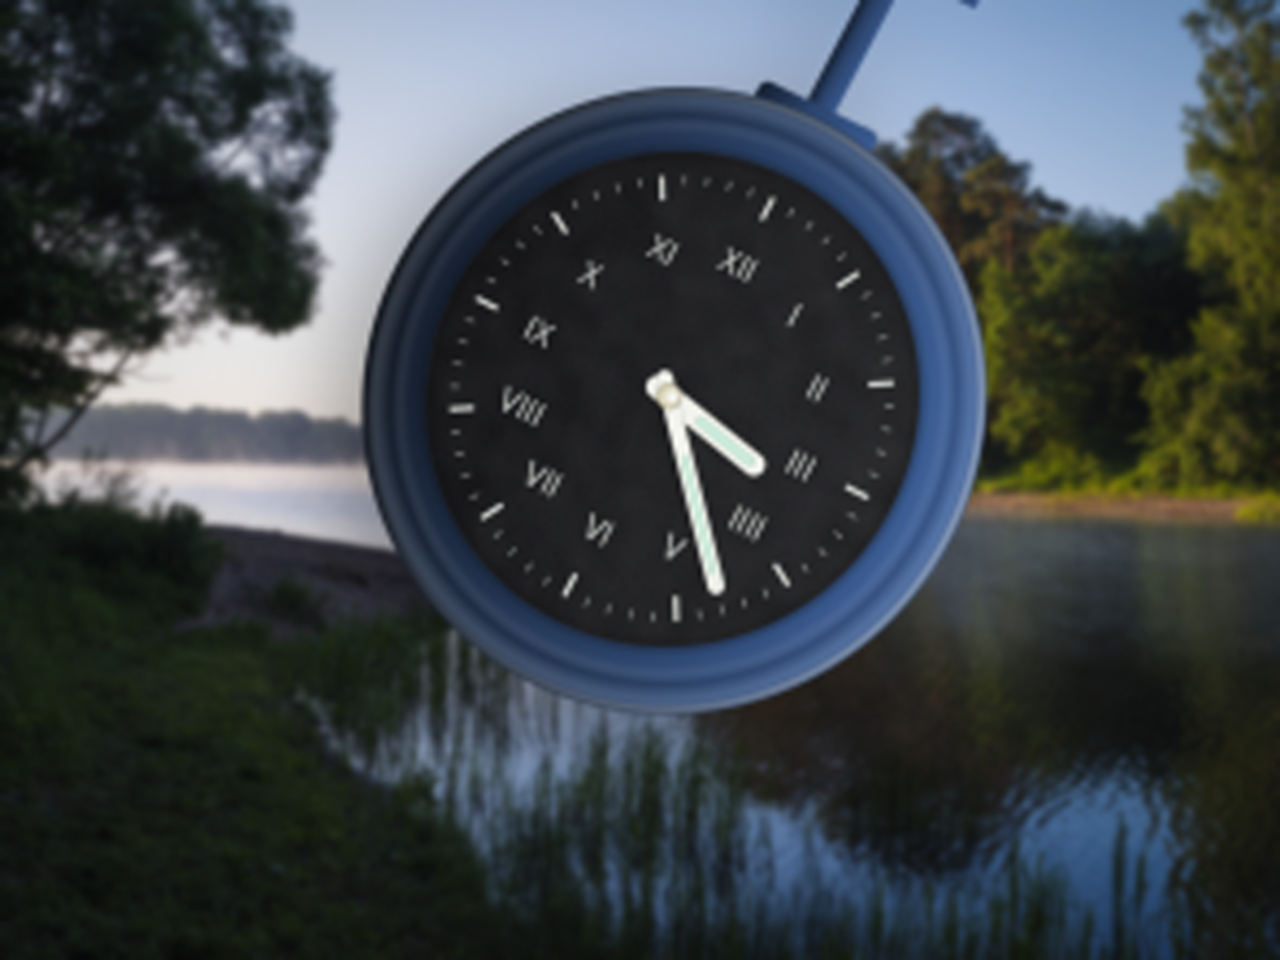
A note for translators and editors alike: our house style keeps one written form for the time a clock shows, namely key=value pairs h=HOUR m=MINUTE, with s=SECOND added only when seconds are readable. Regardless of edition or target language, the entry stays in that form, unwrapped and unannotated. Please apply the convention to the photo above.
h=3 m=23
